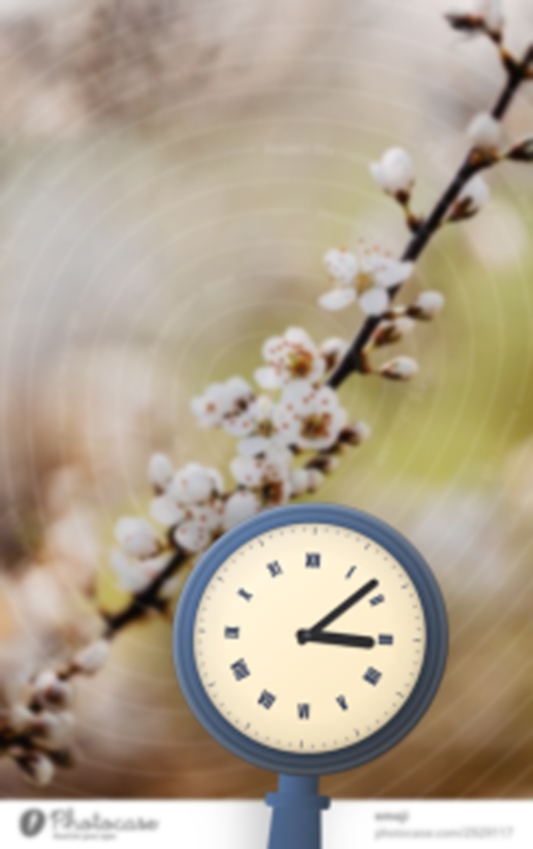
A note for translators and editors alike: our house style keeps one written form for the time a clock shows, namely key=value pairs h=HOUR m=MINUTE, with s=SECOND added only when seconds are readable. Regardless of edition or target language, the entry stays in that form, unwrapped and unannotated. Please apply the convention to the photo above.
h=3 m=8
